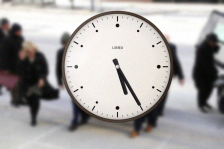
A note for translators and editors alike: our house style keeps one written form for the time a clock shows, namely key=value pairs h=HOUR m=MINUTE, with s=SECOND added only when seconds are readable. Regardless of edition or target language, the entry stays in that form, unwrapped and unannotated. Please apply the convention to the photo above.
h=5 m=25
